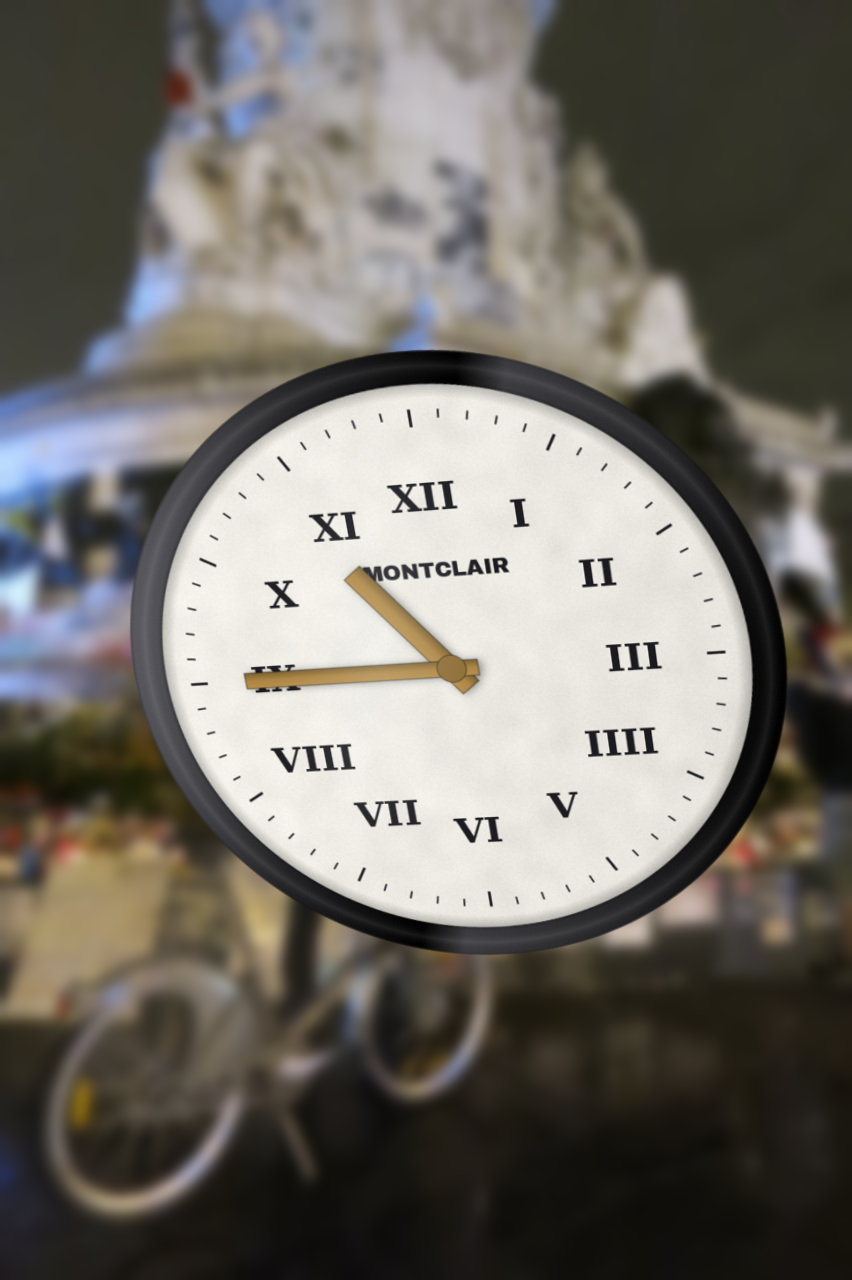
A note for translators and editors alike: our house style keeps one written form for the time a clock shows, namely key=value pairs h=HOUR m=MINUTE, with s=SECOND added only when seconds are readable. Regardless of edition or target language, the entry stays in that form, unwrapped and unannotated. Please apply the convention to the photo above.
h=10 m=45
